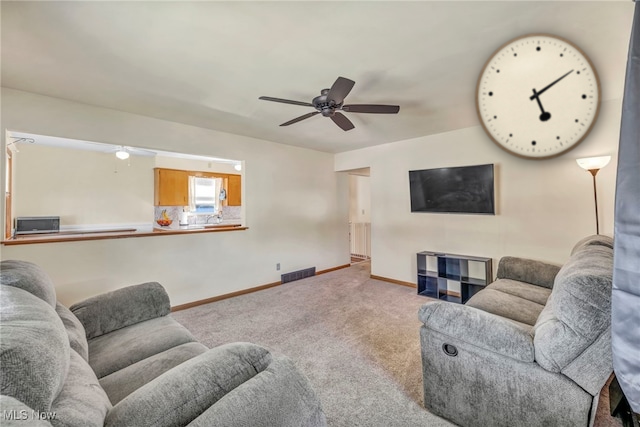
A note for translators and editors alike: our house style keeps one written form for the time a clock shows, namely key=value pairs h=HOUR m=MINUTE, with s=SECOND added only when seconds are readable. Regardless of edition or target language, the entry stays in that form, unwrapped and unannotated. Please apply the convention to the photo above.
h=5 m=9
